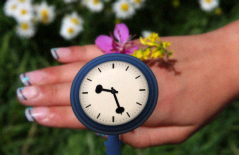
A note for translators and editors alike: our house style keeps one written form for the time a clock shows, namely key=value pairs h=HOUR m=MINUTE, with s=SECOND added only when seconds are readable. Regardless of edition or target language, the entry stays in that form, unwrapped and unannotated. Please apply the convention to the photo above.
h=9 m=27
